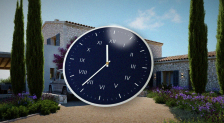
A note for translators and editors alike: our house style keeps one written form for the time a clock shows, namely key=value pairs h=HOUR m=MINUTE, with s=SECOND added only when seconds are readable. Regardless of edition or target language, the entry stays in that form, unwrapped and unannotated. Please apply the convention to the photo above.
h=11 m=36
